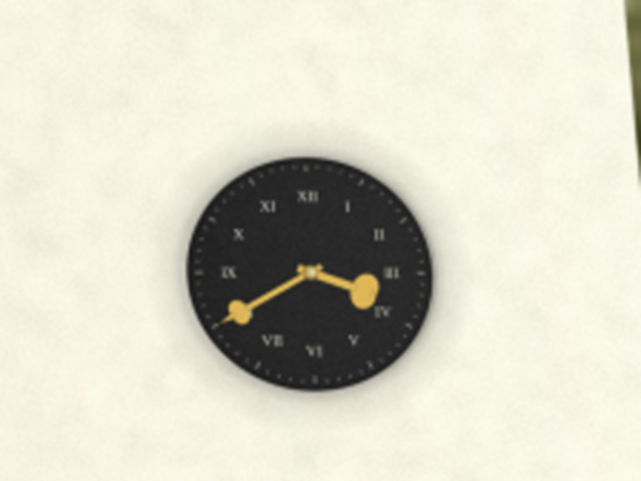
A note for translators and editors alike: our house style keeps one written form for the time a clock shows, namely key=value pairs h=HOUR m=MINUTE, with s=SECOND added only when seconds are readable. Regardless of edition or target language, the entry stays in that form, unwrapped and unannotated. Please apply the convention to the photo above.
h=3 m=40
